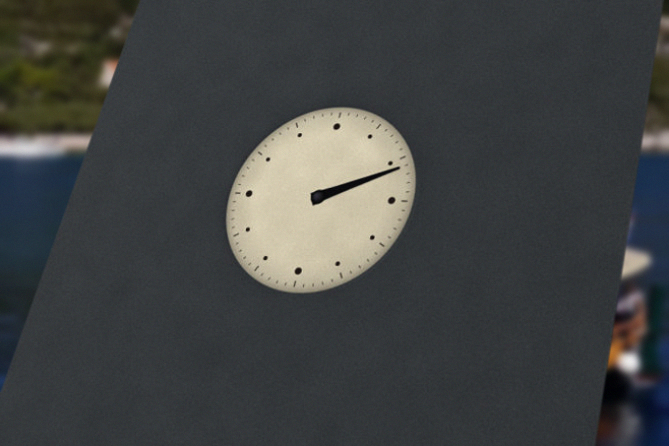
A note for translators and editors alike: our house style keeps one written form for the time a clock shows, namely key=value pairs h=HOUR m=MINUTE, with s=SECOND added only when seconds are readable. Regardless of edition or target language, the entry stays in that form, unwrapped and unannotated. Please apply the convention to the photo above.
h=2 m=11
